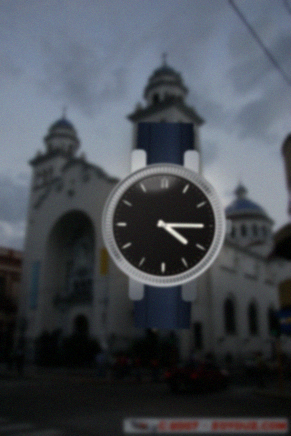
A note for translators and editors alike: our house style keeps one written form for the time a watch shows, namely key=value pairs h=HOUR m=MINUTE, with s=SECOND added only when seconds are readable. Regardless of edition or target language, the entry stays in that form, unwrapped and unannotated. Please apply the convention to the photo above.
h=4 m=15
